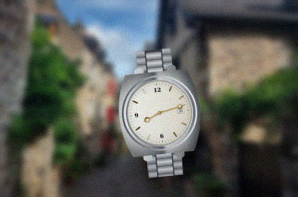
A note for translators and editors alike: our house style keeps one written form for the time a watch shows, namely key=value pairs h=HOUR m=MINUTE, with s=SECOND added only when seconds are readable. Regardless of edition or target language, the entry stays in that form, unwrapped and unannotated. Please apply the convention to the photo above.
h=8 m=13
